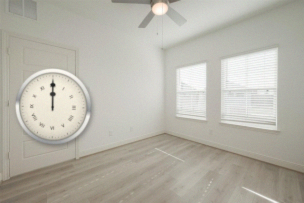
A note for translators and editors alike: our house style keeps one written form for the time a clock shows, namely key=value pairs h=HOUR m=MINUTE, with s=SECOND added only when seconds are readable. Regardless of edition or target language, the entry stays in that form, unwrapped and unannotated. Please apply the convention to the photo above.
h=12 m=0
